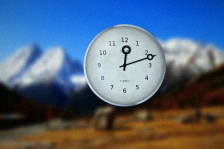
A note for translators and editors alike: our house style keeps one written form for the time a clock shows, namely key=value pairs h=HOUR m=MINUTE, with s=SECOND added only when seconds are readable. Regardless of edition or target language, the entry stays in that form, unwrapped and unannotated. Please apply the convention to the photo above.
h=12 m=12
